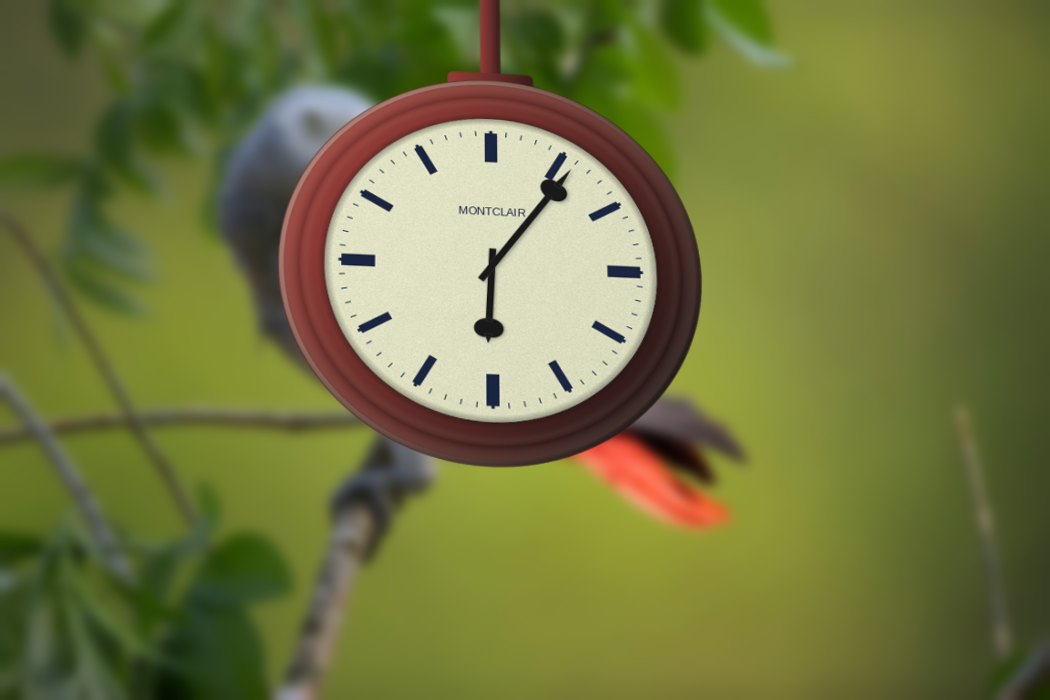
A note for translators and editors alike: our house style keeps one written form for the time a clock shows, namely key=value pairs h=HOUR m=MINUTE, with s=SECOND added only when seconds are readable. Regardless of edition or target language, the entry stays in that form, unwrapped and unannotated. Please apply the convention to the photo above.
h=6 m=6
